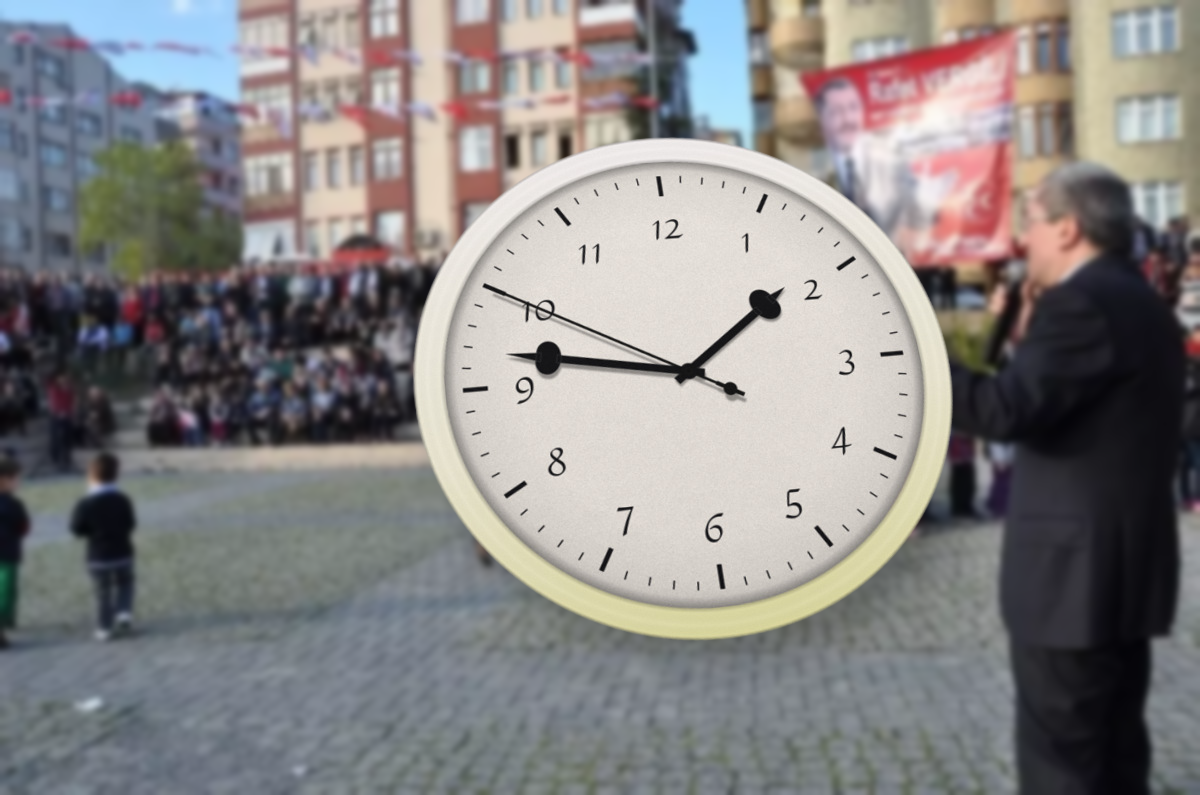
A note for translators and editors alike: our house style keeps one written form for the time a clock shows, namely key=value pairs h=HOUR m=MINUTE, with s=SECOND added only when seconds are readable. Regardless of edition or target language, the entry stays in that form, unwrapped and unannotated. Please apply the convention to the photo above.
h=1 m=46 s=50
